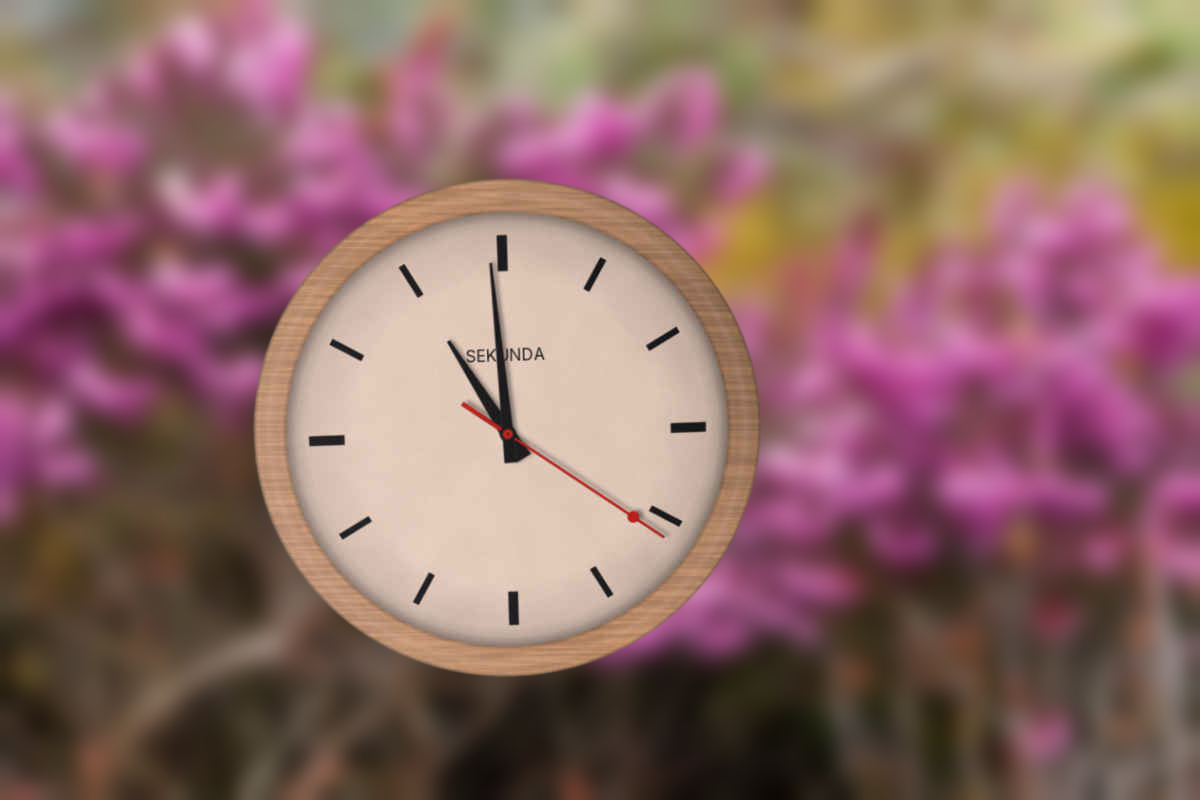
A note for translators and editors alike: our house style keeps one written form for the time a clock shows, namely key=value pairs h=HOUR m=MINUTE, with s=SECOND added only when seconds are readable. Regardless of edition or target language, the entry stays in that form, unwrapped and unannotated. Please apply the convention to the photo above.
h=10 m=59 s=21
